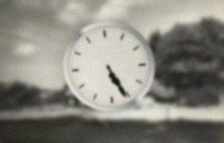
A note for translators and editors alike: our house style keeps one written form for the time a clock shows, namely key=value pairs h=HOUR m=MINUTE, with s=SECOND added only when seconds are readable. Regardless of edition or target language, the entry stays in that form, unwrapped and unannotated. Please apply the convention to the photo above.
h=5 m=26
